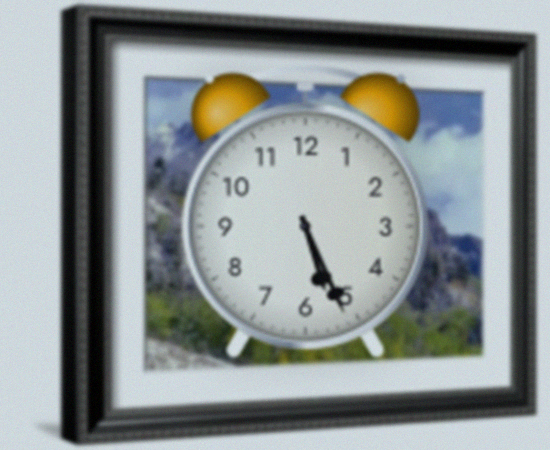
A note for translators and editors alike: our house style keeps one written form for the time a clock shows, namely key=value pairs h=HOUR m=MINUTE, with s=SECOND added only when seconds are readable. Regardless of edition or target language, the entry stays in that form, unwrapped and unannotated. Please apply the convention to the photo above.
h=5 m=26
